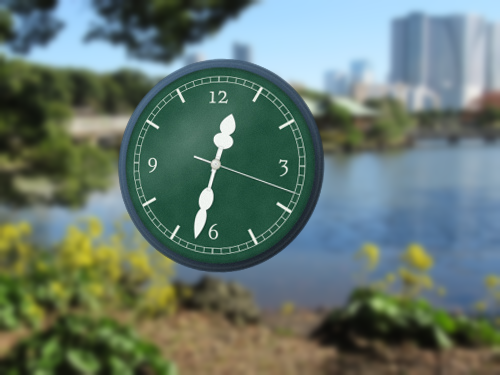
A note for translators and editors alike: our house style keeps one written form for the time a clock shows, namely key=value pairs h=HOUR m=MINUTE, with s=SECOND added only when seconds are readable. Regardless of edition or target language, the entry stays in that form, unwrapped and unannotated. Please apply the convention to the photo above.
h=12 m=32 s=18
